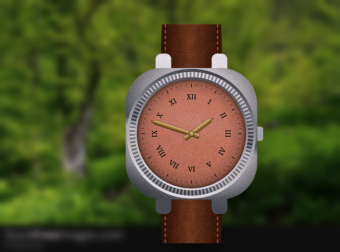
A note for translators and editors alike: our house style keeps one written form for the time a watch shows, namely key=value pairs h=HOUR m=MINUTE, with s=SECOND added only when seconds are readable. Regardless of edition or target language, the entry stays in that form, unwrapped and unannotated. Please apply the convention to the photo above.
h=1 m=48
